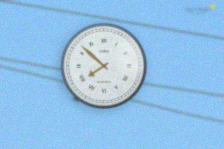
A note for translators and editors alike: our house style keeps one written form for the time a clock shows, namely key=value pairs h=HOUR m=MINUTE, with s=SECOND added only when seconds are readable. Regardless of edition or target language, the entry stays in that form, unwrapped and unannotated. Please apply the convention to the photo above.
h=7 m=52
